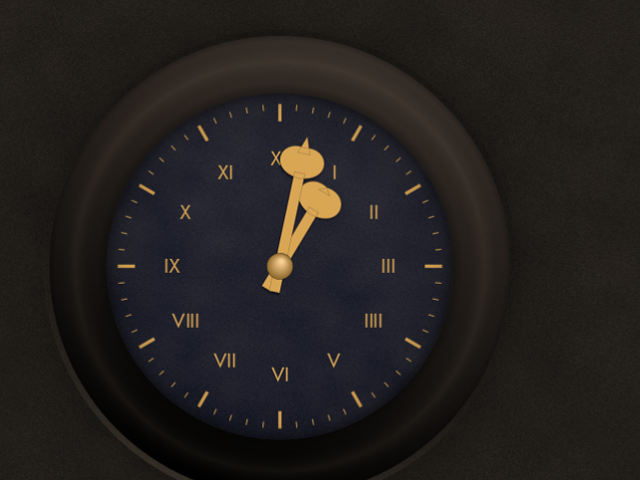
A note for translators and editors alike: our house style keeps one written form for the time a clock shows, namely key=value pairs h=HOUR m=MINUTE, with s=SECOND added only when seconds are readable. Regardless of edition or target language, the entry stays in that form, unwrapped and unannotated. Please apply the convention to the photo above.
h=1 m=2
